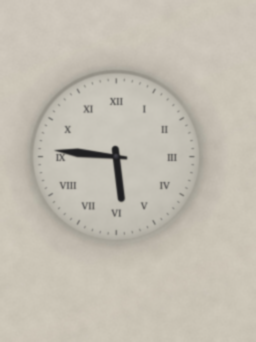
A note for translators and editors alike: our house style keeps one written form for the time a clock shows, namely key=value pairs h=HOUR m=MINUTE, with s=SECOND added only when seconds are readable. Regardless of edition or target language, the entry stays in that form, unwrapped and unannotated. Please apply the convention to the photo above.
h=5 m=46
